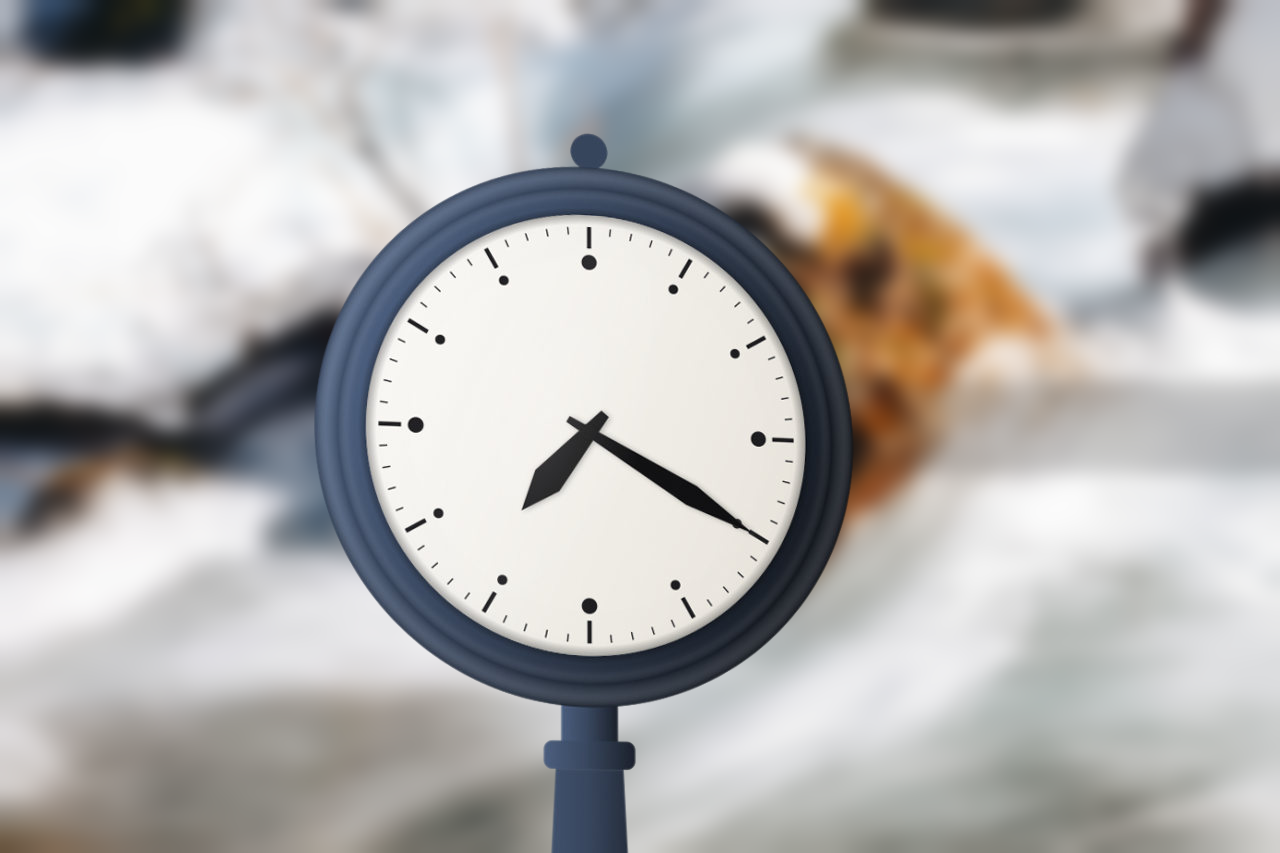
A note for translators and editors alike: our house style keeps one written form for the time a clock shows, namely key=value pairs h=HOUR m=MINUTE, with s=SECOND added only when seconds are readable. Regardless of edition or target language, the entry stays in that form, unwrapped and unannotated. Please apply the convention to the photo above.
h=7 m=20
